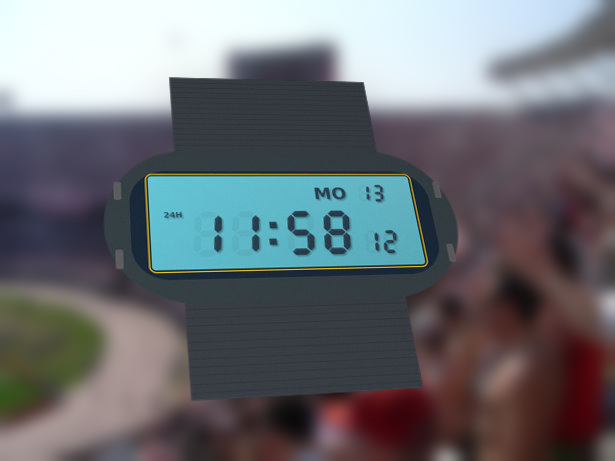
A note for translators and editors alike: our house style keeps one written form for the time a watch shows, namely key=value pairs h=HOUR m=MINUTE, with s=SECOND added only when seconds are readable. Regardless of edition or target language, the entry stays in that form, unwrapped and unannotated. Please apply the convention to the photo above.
h=11 m=58 s=12
